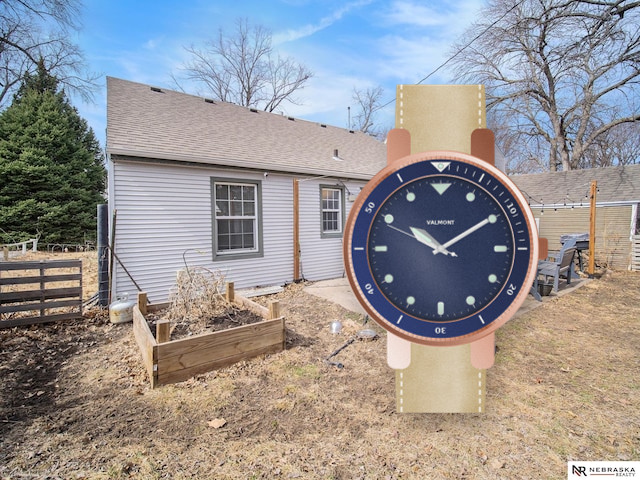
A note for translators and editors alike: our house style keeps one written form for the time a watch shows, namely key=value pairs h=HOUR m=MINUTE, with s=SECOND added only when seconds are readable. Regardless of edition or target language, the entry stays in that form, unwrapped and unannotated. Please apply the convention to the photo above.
h=10 m=9 s=49
